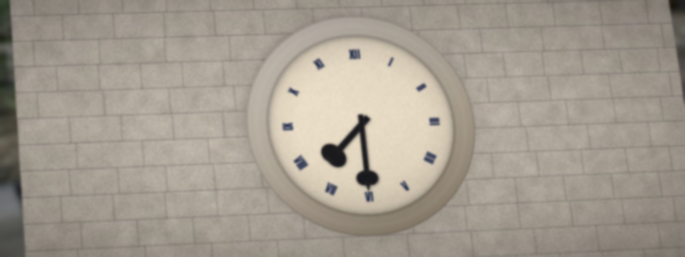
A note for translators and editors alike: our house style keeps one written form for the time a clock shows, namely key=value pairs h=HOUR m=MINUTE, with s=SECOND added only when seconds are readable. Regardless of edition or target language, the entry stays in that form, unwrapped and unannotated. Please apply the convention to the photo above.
h=7 m=30
